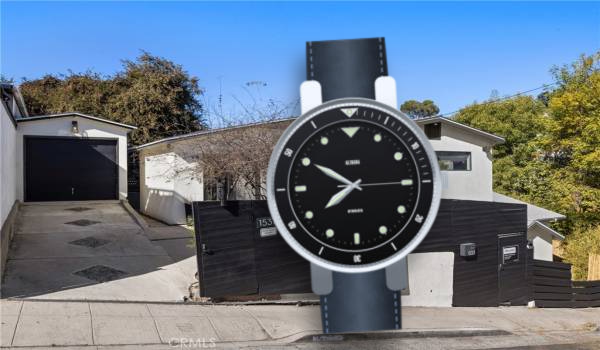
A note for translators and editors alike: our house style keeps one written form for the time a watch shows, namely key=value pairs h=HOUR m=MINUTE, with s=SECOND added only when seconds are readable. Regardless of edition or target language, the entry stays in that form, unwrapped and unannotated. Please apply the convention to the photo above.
h=7 m=50 s=15
